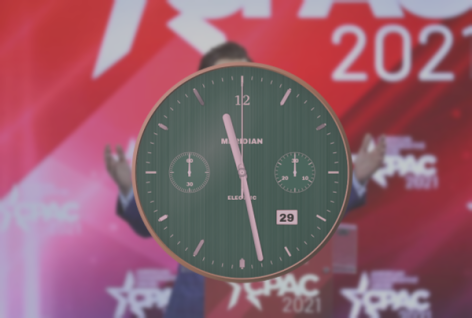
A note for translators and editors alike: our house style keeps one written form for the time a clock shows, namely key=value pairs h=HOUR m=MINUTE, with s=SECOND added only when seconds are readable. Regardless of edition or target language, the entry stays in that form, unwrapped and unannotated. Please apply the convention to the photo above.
h=11 m=28
